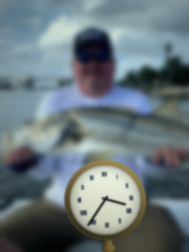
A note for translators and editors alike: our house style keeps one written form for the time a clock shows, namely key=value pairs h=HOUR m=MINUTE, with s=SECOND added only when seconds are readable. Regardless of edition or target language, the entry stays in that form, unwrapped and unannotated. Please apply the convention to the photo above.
h=3 m=36
